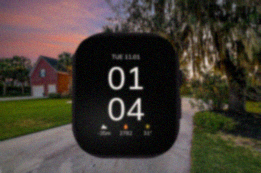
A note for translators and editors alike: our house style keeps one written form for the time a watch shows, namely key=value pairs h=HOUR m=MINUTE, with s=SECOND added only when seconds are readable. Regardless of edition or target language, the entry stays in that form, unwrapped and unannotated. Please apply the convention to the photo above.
h=1 m=4
